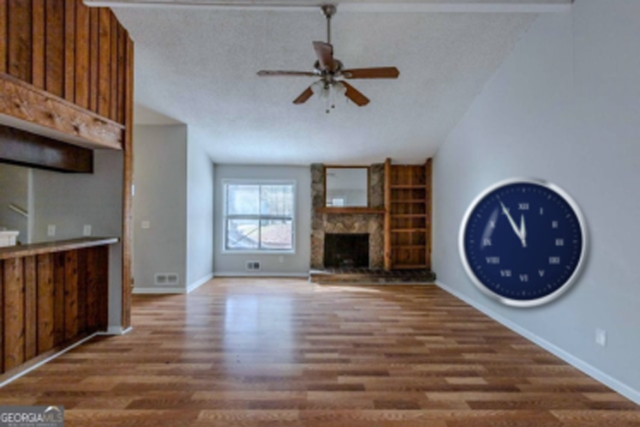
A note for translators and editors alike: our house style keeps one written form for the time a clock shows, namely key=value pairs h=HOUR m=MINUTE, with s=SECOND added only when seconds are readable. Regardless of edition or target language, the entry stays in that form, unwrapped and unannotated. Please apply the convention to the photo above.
h=11 m=55
